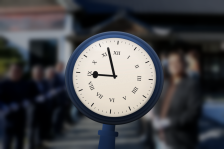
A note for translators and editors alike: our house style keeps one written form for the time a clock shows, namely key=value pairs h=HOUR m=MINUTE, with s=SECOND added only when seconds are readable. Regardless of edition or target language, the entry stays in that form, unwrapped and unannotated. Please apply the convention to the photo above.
h=8 m=57
